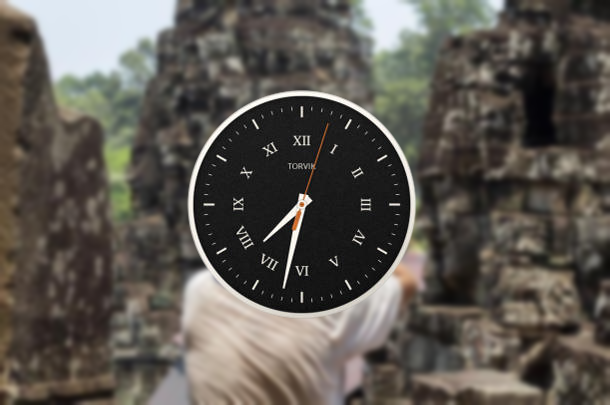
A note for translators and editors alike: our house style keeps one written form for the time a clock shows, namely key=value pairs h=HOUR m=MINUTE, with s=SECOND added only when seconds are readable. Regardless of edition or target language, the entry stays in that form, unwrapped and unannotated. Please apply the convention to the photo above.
h=7 m=32 s=3
